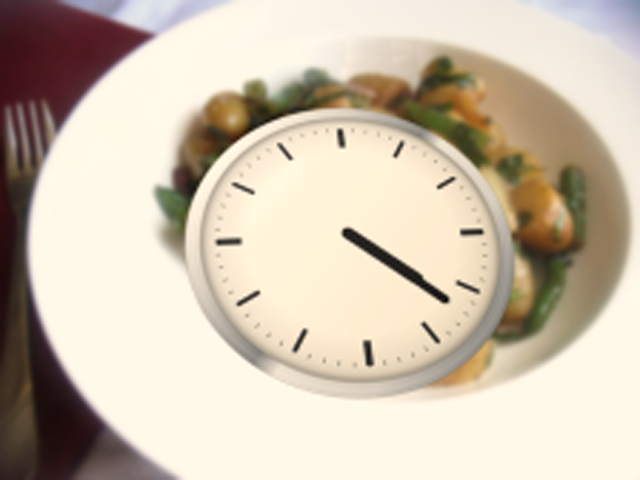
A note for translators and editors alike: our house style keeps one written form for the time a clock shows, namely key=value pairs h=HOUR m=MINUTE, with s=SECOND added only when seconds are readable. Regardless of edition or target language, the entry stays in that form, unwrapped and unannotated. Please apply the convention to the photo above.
h=4 m=22
